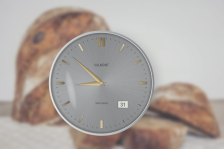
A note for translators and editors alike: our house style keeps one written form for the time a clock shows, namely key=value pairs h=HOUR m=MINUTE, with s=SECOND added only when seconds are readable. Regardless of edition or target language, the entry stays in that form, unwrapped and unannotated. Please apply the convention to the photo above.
h=8 m=52
